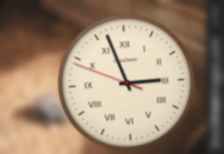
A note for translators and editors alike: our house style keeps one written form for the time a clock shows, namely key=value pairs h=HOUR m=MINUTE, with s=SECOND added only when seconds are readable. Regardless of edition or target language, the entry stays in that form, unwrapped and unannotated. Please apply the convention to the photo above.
h=2 m=56 s=49
